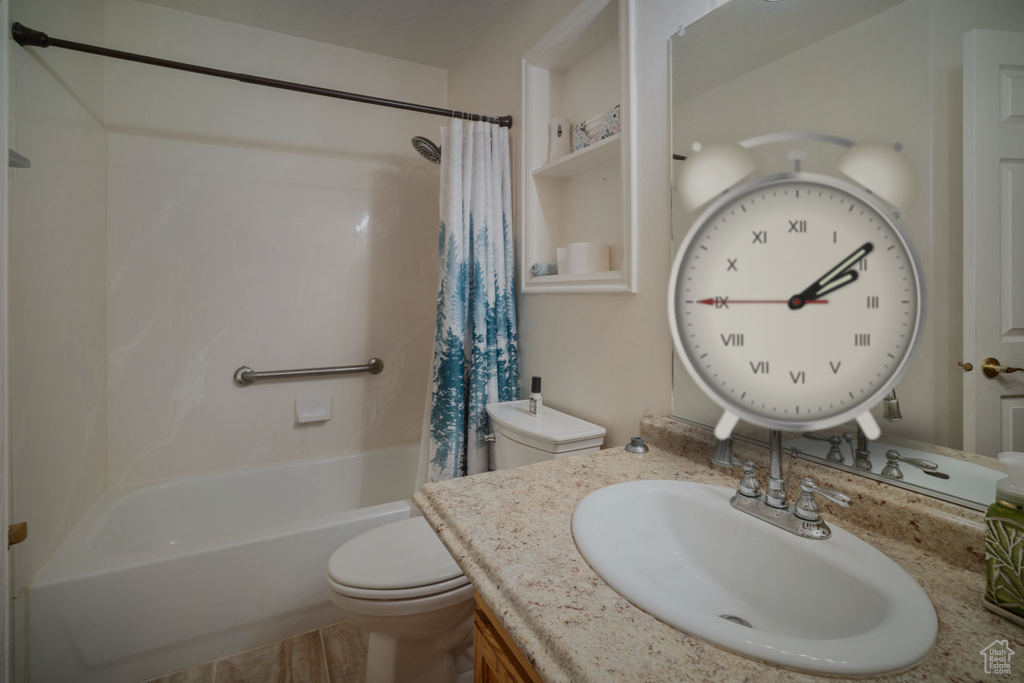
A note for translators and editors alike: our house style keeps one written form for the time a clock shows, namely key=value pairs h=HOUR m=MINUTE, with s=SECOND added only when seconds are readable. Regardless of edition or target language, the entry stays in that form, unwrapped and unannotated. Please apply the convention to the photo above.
h=2 m=8 s=45
